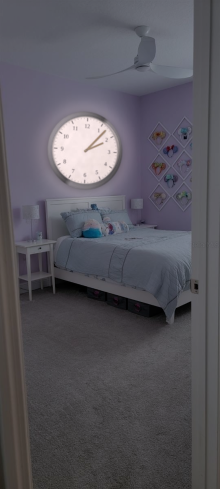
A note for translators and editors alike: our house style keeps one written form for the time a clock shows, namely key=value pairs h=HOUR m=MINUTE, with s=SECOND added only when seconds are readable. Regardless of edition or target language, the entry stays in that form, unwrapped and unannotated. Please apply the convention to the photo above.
h=2 m=7
